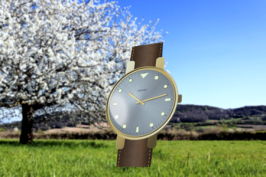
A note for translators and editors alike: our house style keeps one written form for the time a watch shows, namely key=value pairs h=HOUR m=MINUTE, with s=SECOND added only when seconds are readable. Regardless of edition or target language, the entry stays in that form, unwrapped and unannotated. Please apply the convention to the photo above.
h=10 m=13
